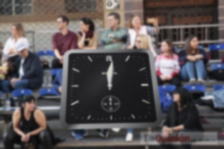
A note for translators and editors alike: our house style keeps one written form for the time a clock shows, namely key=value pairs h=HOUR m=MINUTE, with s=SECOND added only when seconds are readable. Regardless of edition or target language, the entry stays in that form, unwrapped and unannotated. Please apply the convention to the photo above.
h=12 m=1
